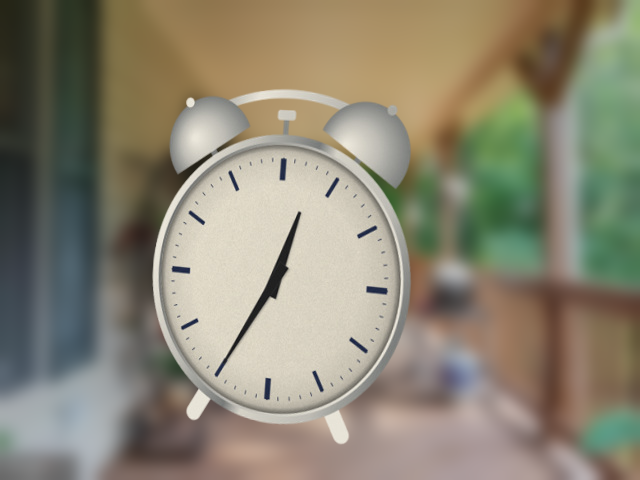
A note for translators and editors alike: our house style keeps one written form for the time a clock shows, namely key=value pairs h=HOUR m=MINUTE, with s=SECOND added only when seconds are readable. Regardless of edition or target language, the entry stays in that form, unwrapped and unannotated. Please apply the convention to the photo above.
h=12 m=35
